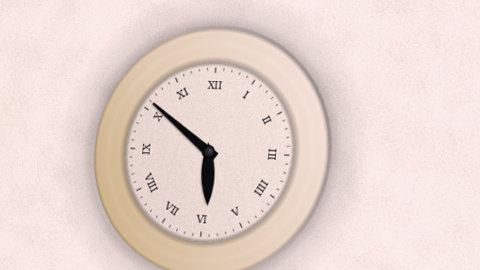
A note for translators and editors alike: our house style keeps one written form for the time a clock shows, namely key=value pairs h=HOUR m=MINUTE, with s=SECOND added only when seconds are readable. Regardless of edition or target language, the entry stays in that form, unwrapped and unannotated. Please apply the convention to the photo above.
h=5 m=51
